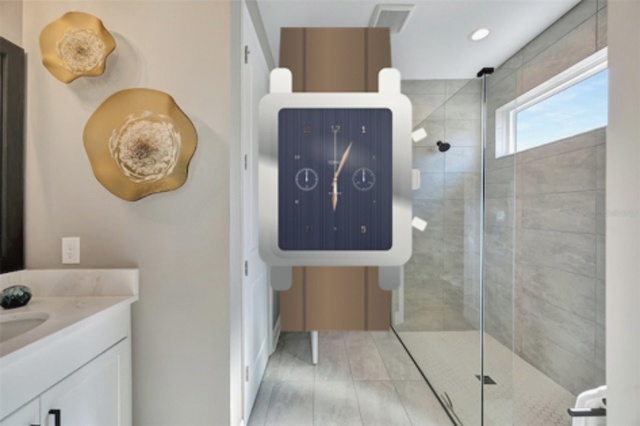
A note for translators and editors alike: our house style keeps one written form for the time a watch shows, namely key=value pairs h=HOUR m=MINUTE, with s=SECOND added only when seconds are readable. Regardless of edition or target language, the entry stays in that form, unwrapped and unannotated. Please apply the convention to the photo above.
h=6 m=4
